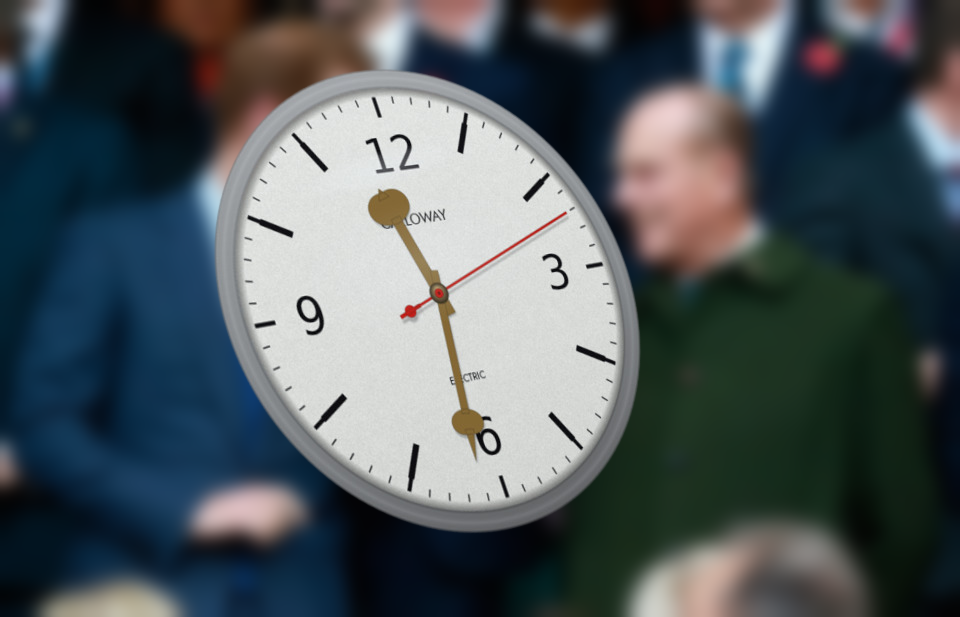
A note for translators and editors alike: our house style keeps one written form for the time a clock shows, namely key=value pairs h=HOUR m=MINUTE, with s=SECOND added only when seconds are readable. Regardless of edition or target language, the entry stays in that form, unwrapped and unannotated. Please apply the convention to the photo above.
h=11 m=31 s=12
